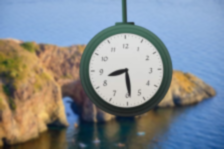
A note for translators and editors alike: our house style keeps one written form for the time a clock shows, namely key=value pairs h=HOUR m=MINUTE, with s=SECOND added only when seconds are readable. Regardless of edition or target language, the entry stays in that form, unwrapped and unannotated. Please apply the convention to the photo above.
h=8 m=29
